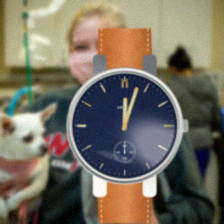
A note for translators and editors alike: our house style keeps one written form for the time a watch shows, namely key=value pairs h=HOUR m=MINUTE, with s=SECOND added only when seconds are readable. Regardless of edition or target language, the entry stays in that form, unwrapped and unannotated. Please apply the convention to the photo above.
h=12 m=3
